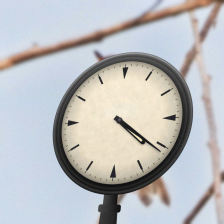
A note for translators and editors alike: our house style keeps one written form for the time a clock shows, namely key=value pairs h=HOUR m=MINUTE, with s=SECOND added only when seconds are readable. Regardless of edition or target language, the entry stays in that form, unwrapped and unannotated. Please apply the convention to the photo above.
h=4 m=21
